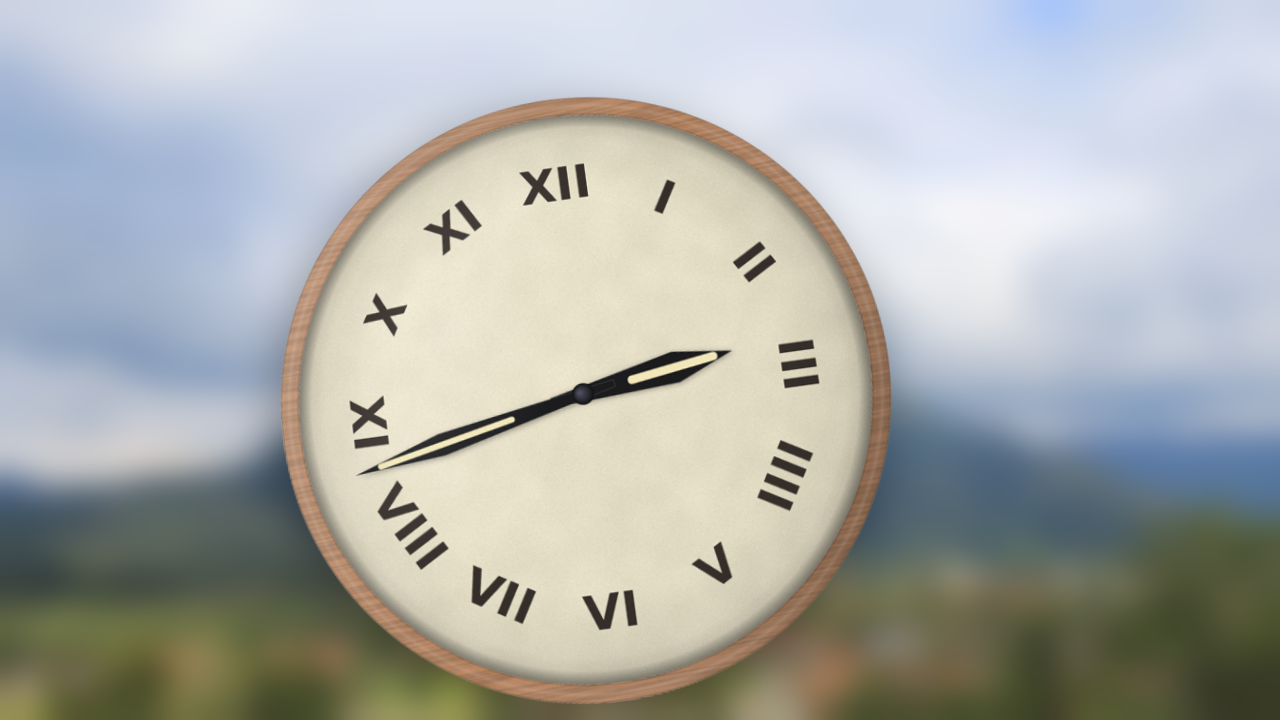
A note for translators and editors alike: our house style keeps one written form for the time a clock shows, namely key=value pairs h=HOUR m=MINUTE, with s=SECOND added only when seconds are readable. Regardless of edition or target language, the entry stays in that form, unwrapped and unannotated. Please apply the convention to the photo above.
h=2 m=43
